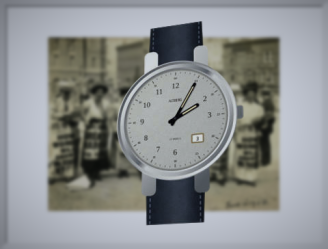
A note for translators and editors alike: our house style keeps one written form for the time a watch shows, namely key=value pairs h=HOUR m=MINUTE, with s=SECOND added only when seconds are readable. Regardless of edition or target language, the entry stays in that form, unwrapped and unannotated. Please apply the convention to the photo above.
h=2 m=5
